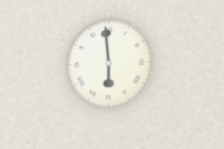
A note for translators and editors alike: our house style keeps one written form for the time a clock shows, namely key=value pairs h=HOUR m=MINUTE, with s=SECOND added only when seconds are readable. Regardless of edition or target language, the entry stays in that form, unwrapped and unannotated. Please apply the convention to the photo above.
h=5 m=59
